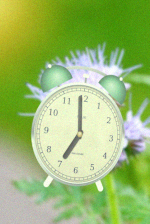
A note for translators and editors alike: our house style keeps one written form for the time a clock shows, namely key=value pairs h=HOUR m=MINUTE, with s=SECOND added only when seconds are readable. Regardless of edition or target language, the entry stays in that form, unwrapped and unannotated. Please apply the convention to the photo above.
h=6 m=59
